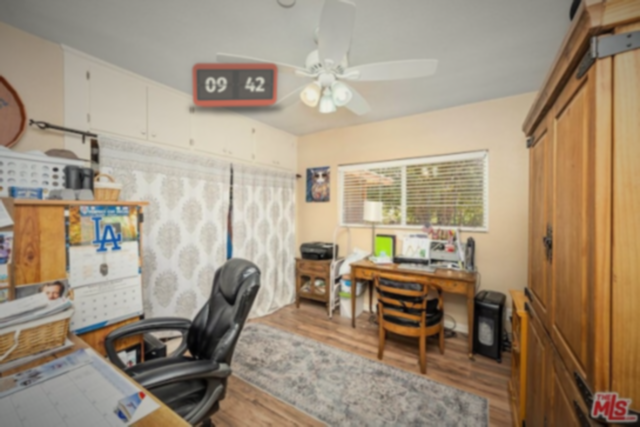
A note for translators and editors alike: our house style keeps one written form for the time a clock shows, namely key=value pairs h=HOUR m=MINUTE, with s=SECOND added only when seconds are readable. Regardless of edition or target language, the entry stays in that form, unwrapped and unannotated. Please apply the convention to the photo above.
h=9 m=42
